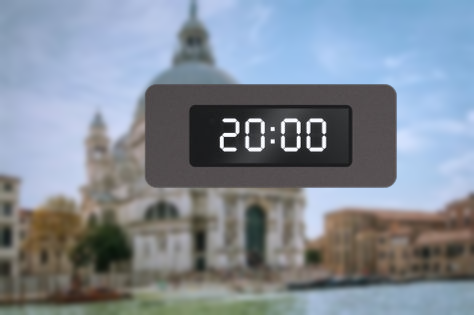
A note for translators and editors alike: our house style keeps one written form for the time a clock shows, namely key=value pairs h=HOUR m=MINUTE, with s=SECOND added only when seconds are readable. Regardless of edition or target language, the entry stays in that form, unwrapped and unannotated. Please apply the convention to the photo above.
h=20 m=0
